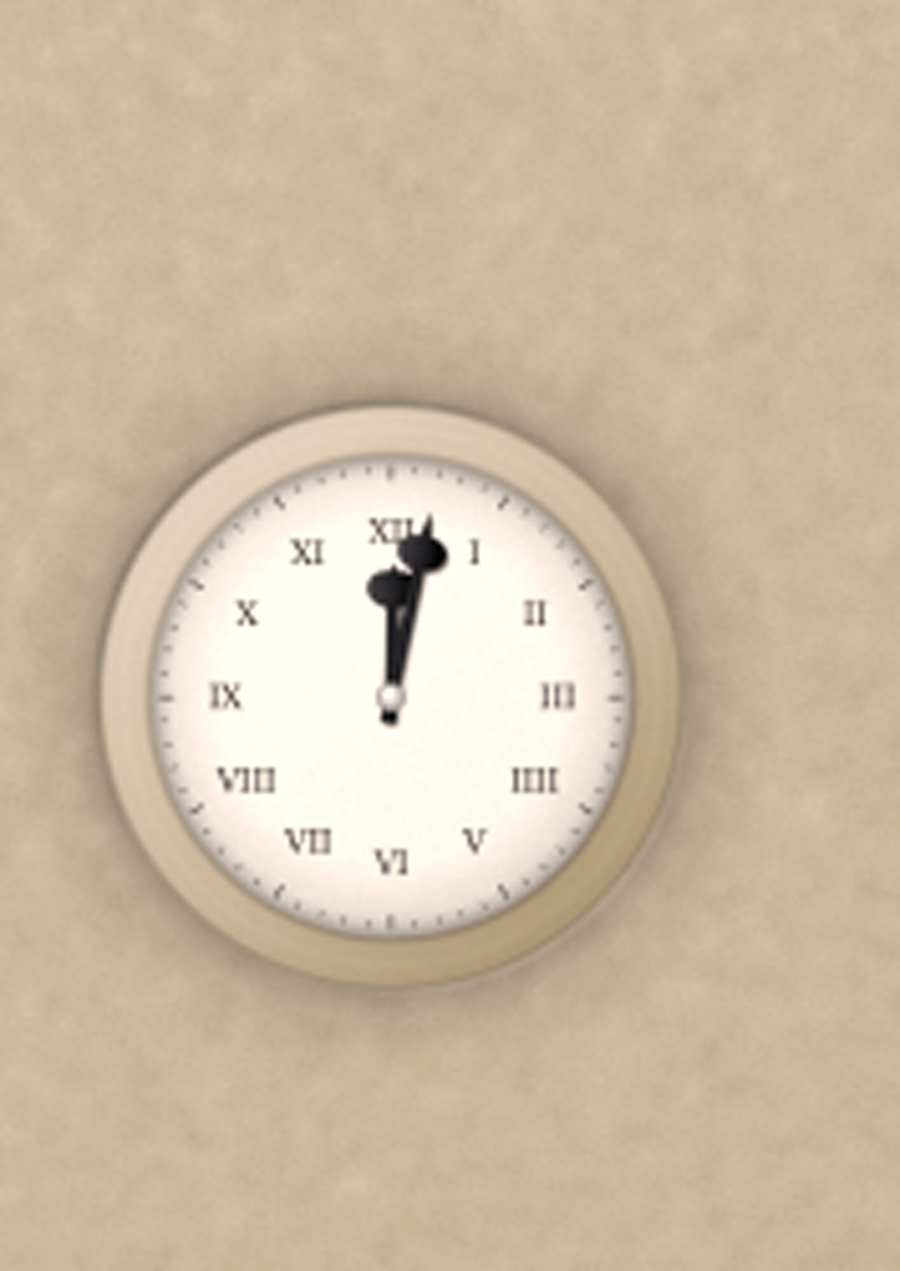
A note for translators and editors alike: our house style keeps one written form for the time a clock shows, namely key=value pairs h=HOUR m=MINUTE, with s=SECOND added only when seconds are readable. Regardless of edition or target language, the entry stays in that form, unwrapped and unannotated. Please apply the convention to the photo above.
h=12 m=2
